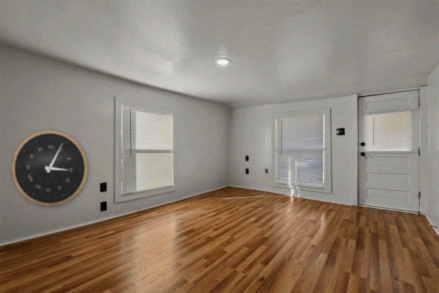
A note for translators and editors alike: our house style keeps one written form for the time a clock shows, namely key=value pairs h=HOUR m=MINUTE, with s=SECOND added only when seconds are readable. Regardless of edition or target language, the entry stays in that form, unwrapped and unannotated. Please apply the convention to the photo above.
h=3 m=4
